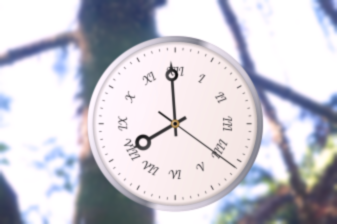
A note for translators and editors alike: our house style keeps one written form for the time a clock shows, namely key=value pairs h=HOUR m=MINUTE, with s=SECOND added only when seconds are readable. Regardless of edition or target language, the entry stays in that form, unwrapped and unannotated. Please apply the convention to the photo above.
h=7 m=59 s=21
